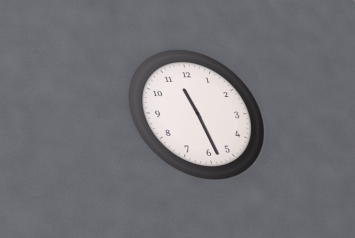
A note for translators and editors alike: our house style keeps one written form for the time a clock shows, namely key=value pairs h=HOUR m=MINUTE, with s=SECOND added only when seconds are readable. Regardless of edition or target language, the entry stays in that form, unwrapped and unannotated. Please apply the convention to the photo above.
h=11 m=28
